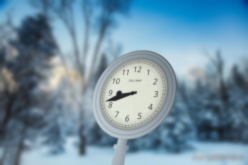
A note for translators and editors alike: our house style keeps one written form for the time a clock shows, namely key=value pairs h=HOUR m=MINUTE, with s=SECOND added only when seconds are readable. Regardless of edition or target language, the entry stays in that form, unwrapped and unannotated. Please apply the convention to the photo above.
h=8 m=42
